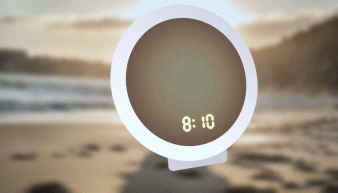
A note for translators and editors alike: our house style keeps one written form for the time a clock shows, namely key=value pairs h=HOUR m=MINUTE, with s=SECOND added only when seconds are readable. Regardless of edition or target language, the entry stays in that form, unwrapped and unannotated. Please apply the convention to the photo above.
h=8 m=10
